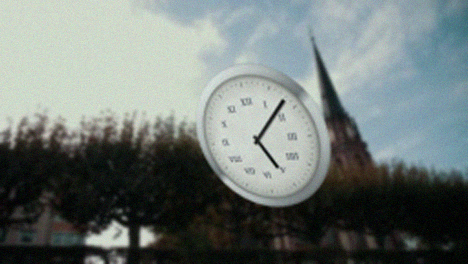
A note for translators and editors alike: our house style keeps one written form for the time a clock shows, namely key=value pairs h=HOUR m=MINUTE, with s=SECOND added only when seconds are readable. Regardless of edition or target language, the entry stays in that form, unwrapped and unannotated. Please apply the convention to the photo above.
h=5 m=8
